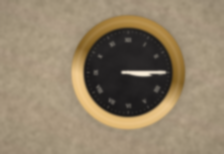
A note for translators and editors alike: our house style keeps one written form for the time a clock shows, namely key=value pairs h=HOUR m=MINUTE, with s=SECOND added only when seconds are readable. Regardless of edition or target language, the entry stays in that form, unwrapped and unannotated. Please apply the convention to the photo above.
h=3 m=15
